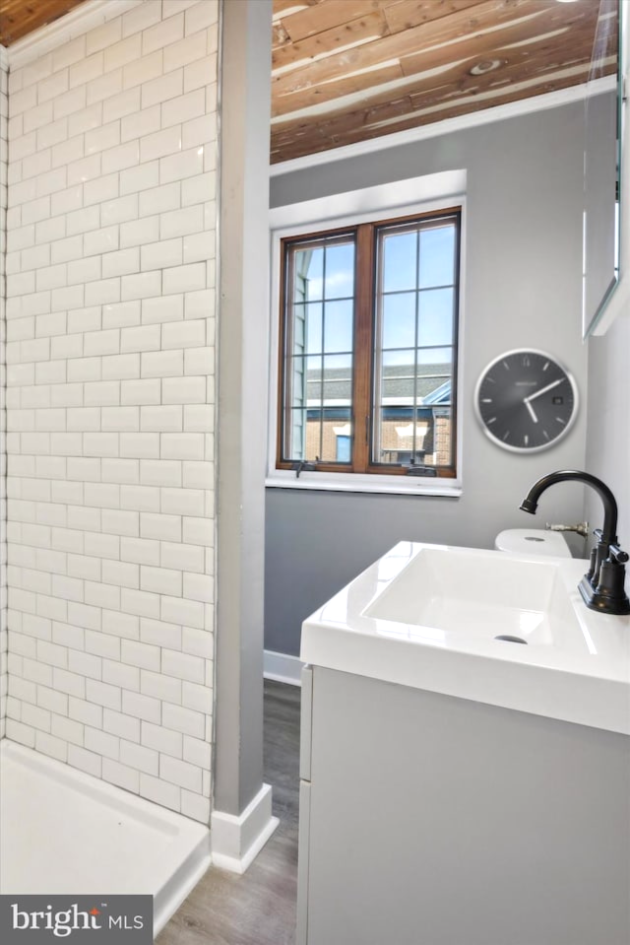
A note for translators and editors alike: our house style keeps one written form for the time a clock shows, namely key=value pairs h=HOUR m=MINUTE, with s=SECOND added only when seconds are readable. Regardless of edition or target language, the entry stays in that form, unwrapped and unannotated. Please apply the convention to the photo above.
h=5 m=10
